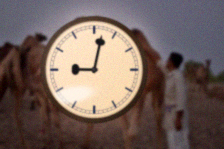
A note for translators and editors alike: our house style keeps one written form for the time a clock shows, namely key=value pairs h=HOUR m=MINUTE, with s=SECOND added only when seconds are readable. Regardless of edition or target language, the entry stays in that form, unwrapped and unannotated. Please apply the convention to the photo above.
h=9 m=2
